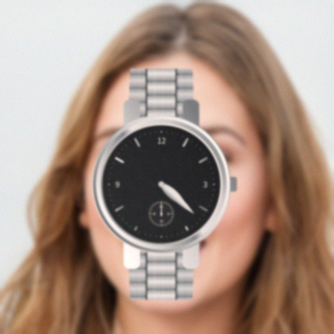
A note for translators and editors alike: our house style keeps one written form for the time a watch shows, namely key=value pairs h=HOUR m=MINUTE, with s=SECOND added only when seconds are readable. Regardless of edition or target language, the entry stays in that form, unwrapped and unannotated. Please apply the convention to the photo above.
h=4 m=22
